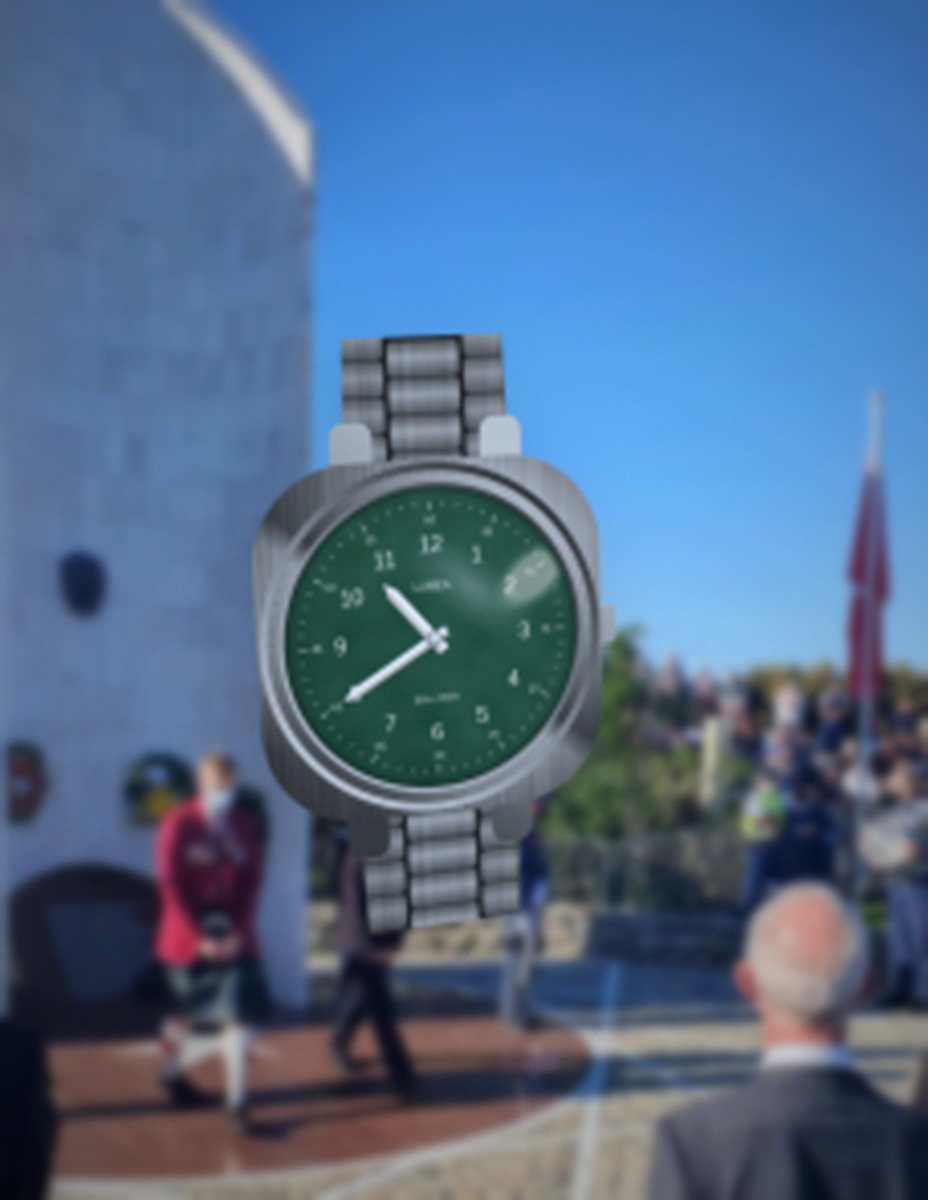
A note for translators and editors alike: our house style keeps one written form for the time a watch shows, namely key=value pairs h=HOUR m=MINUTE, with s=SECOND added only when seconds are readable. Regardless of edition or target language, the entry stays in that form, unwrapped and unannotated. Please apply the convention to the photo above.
h=10 m=40
